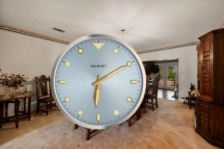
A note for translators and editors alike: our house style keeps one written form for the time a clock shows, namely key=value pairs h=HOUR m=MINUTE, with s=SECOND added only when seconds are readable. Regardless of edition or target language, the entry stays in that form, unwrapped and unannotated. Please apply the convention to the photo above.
h=6 m=10
